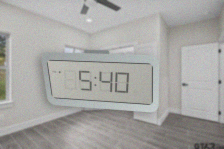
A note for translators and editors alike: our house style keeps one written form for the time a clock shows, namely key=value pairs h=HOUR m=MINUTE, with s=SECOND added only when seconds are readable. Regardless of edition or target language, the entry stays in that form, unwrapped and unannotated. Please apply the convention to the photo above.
h=5 m=40
